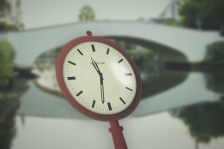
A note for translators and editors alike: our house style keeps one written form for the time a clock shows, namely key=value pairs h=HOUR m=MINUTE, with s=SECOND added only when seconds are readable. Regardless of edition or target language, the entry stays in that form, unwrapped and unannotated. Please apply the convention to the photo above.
h=11 m=32
